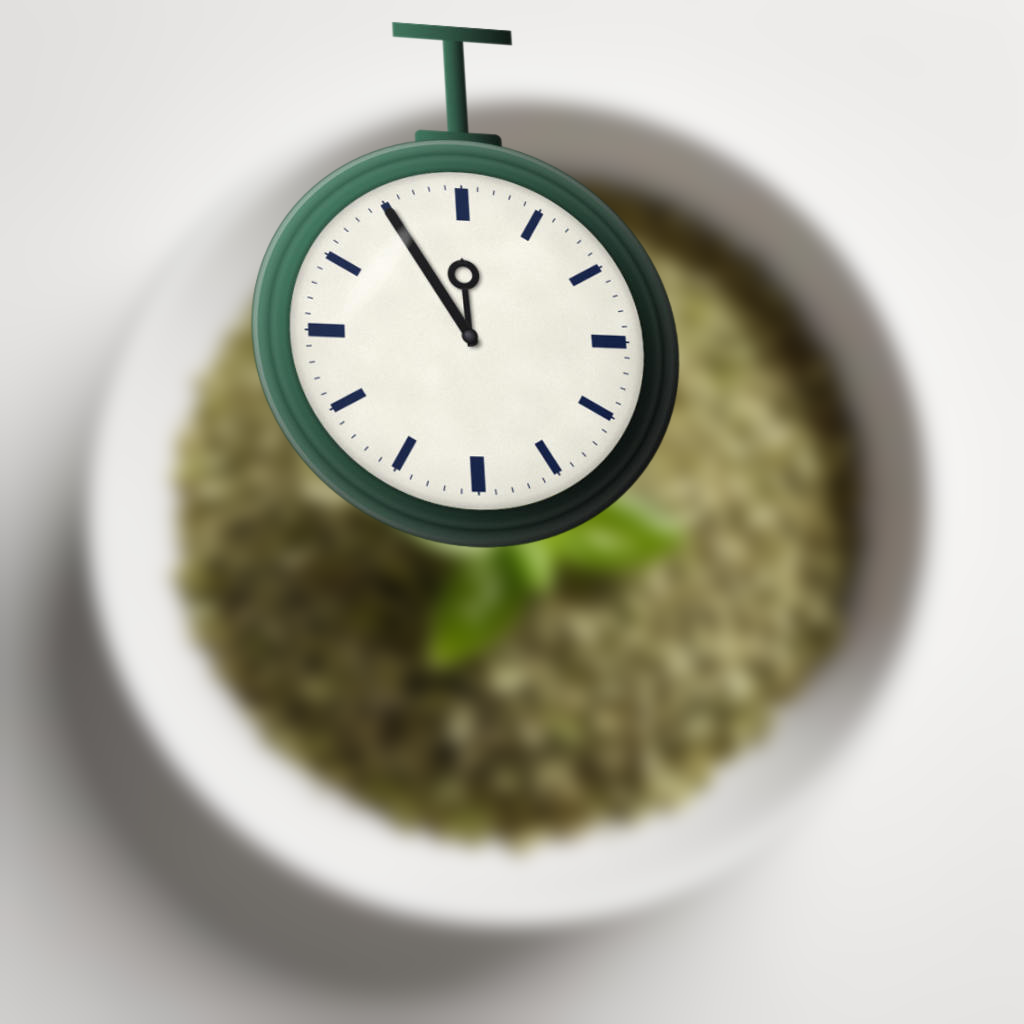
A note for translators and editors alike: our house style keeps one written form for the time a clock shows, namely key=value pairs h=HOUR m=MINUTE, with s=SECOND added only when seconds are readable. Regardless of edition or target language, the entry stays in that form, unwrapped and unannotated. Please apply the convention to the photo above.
h=11 m=55
